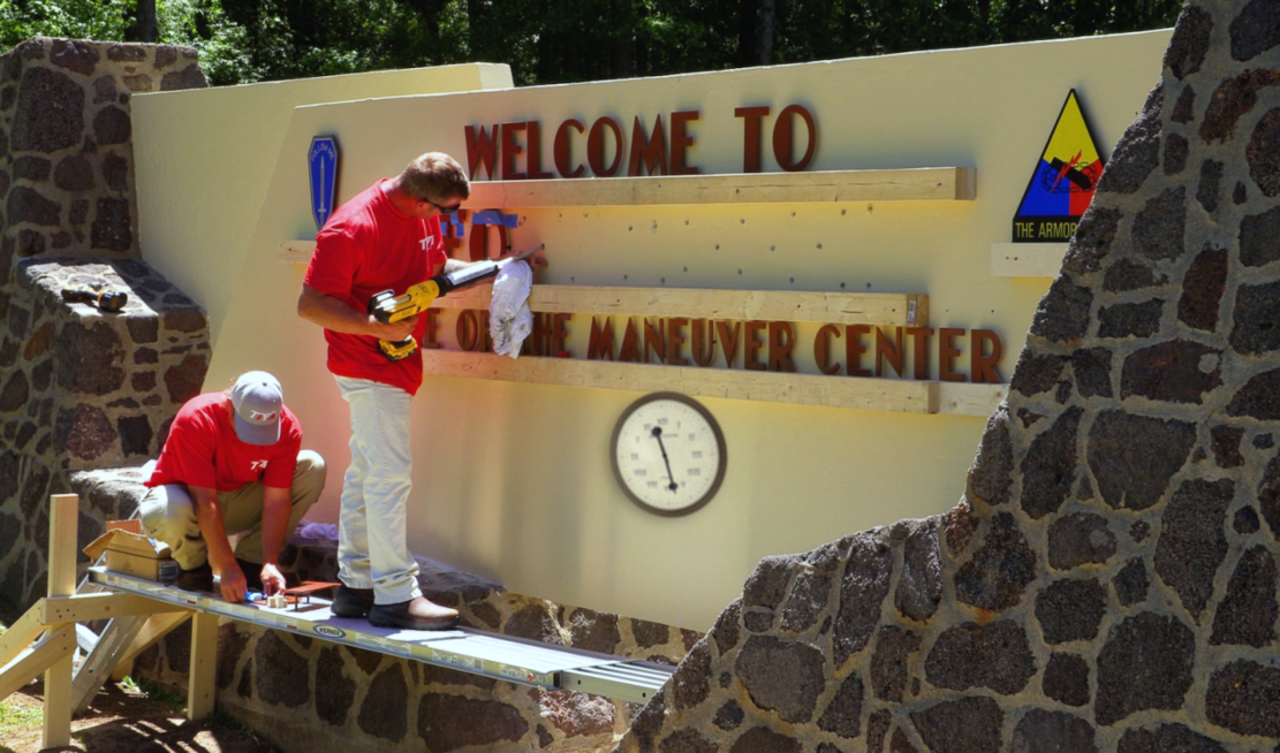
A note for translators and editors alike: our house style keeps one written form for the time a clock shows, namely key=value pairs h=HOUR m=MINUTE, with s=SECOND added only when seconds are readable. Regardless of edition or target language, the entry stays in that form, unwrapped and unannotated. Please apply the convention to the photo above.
h=11 m=28
